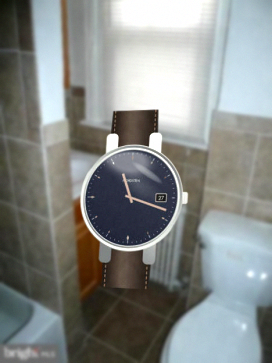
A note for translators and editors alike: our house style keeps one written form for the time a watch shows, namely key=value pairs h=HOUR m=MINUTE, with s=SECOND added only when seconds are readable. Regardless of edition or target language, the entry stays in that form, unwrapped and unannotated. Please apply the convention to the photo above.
h=11 m=18
